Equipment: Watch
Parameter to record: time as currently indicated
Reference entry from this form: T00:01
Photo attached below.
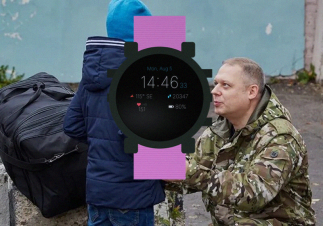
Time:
T14:46
